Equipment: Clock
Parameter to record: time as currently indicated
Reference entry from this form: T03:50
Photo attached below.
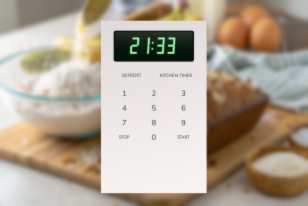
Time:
T21:33
